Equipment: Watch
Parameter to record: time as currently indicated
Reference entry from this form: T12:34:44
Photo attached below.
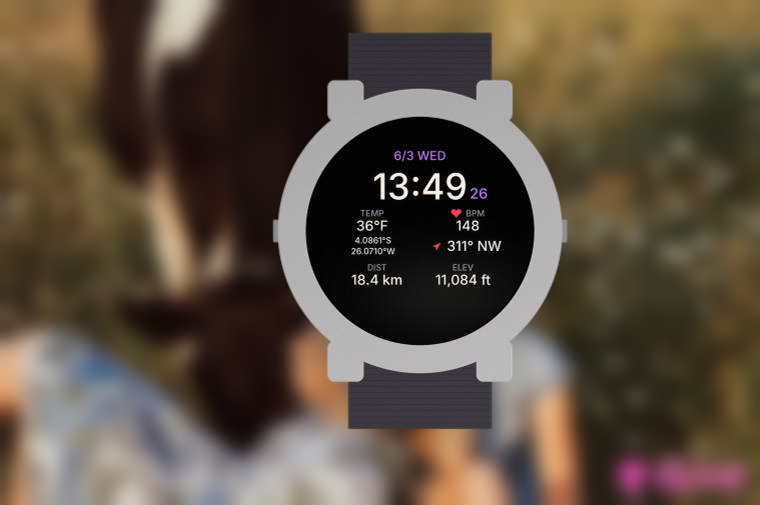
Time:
T13:49:26
